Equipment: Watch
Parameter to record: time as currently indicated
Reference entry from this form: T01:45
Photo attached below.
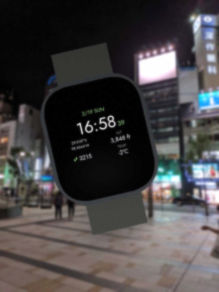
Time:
T16:58
